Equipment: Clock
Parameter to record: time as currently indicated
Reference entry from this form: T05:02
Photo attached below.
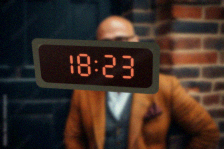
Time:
T18:23
